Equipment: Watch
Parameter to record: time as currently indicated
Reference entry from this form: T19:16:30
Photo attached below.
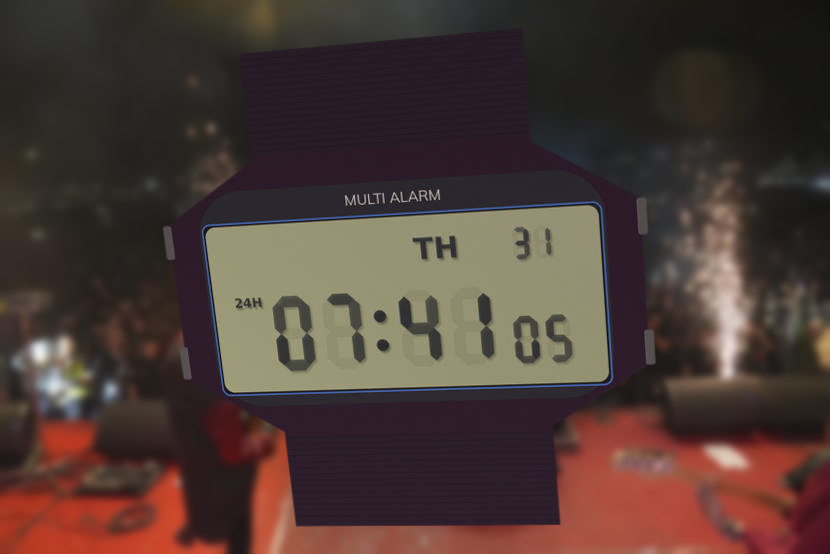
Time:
T07:41:05
